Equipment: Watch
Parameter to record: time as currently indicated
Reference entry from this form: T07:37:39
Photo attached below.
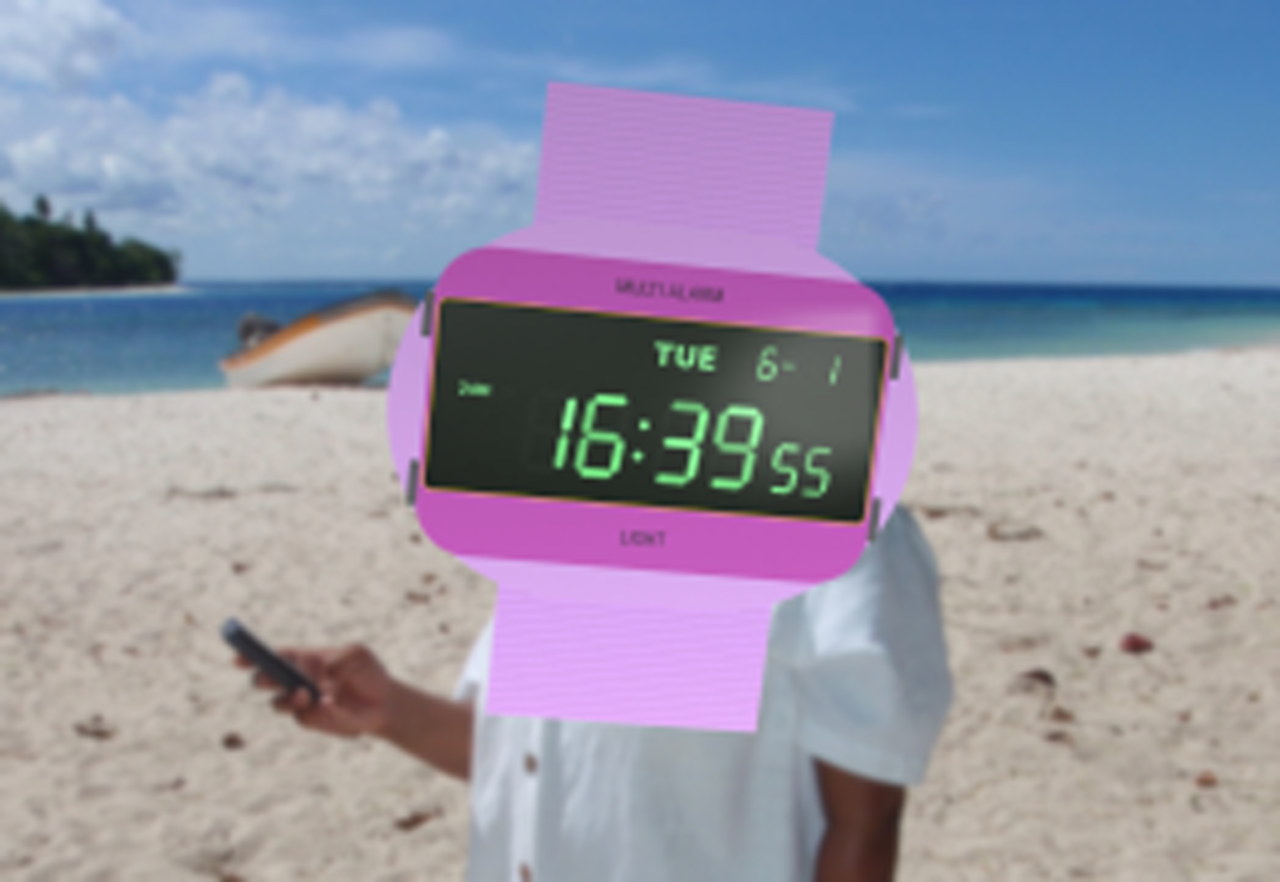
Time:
T16:39:55
